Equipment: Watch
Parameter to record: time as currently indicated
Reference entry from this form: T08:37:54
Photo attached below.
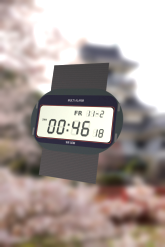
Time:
T00:46:18
